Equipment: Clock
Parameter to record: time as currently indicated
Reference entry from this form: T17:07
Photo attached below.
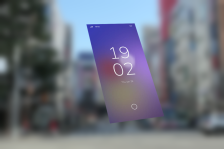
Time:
T19:02
